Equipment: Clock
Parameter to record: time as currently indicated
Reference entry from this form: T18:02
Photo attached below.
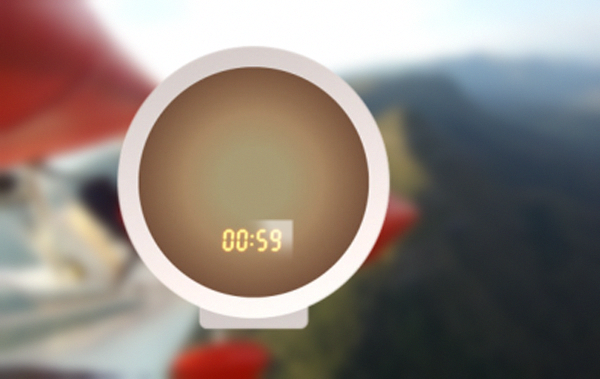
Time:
T00:59
